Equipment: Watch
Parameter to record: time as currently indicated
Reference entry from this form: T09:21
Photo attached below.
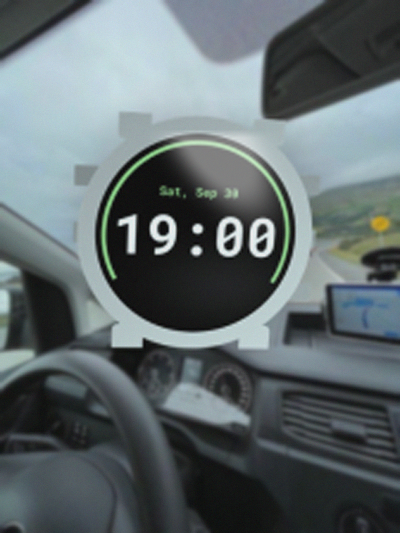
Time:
T19:00
